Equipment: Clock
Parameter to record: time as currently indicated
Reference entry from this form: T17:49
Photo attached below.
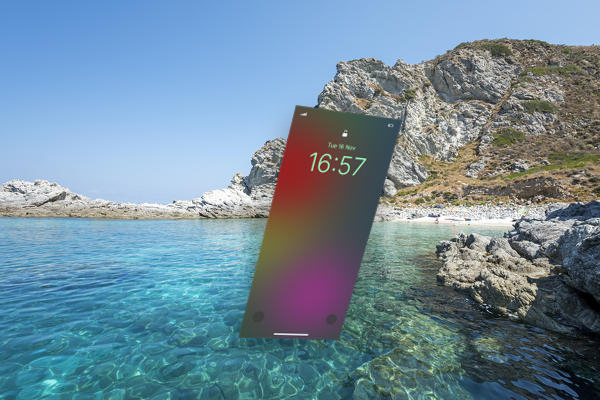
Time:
T16:57
